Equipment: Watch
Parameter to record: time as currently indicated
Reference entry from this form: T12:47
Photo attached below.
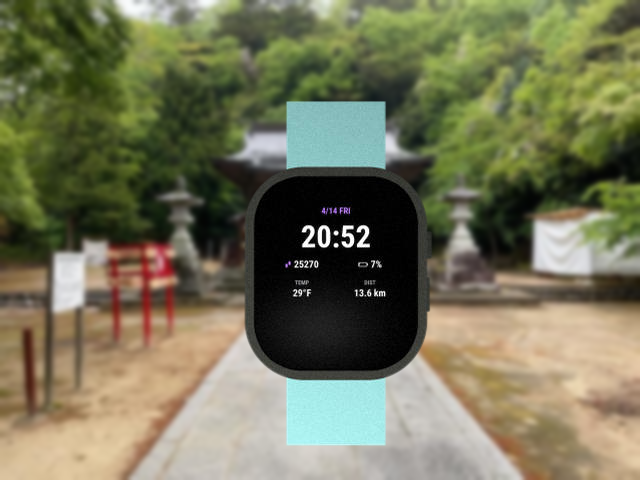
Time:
T20:52
